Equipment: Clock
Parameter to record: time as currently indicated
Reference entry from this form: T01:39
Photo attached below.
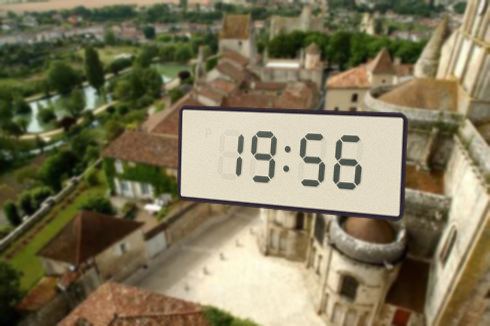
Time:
T19:56
